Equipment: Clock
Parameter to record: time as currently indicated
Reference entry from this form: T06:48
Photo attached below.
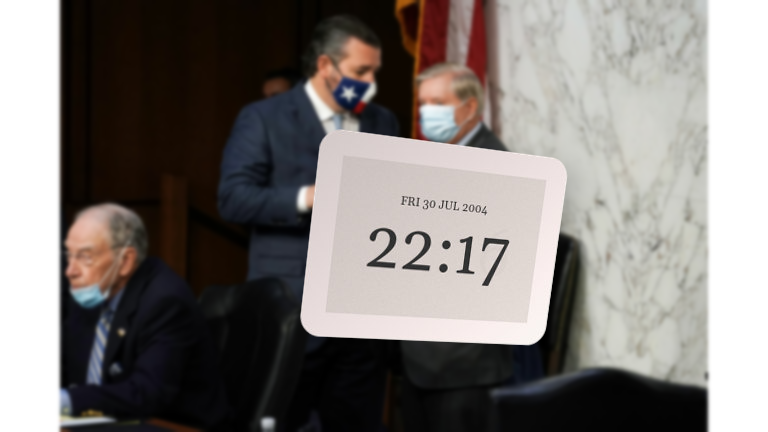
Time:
T22:17
